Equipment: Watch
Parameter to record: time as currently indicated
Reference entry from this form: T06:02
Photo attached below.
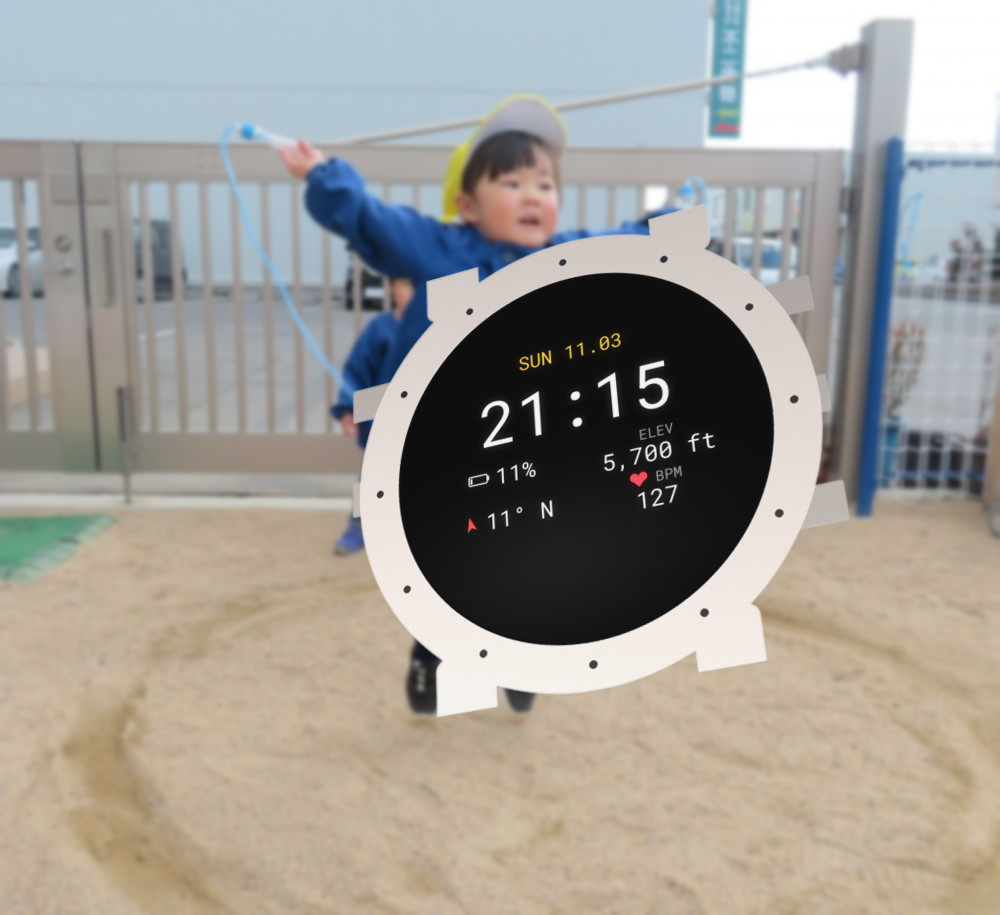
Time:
T21:15
